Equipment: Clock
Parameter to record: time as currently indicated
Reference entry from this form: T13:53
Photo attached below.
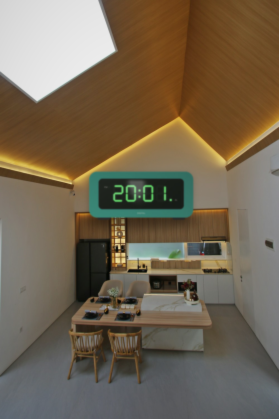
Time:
T20:01
